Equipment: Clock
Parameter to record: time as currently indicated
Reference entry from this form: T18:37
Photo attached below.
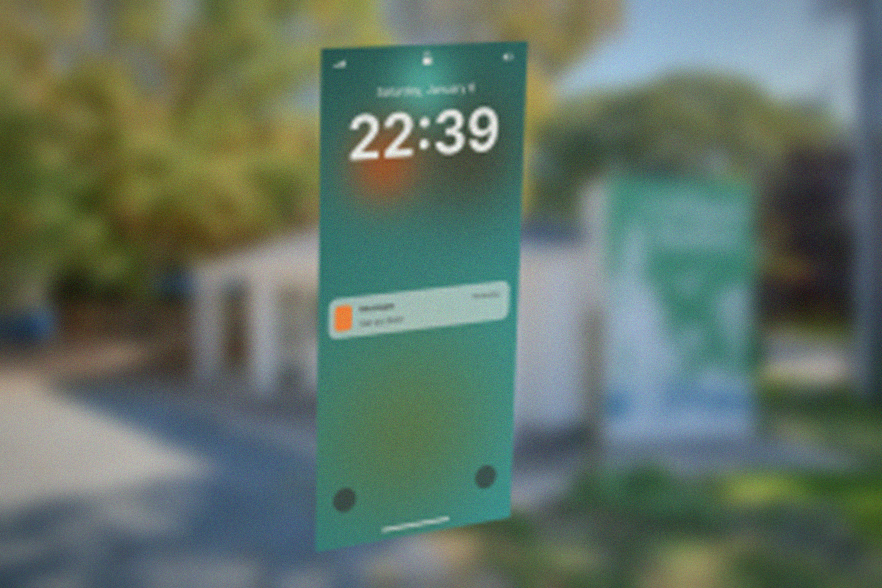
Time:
T22:39
